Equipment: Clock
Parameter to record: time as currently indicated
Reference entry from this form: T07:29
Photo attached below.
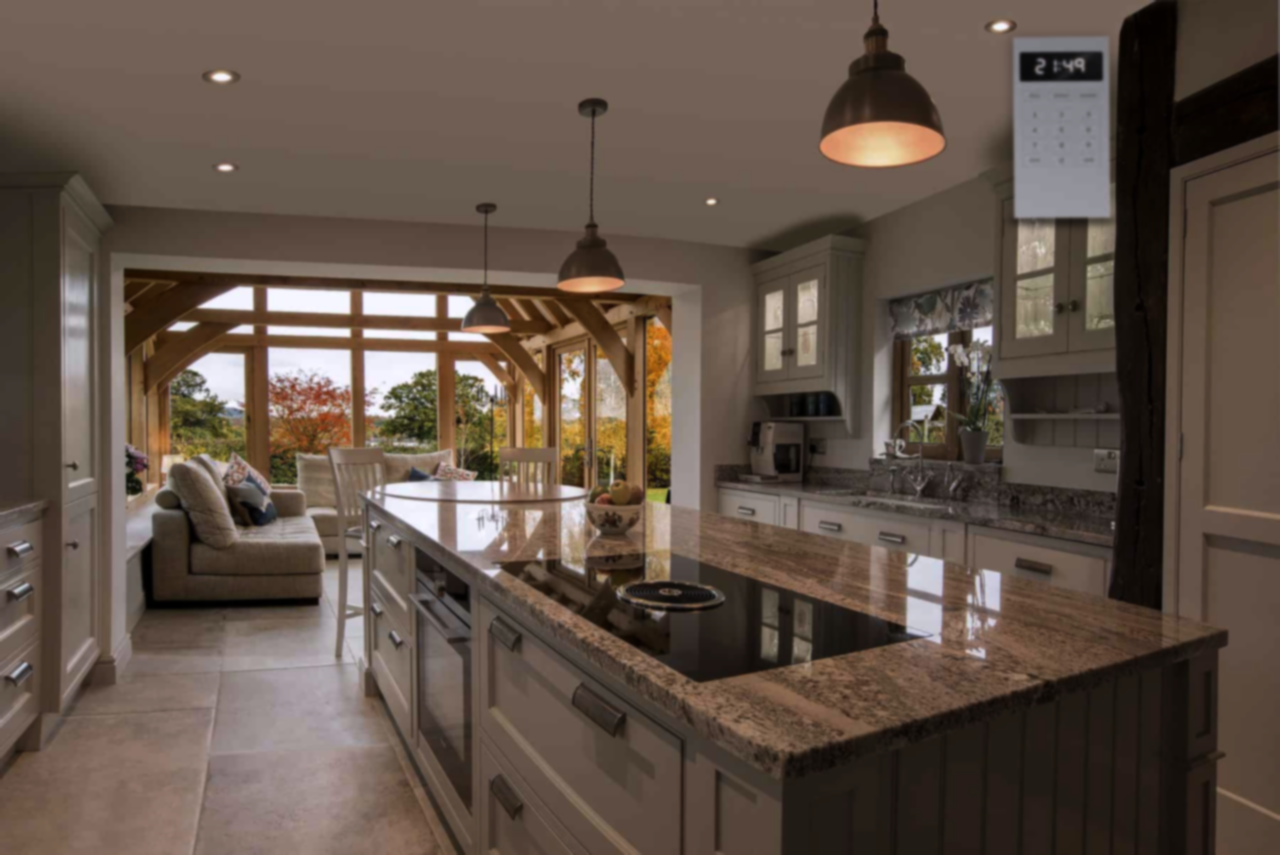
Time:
T21:49
